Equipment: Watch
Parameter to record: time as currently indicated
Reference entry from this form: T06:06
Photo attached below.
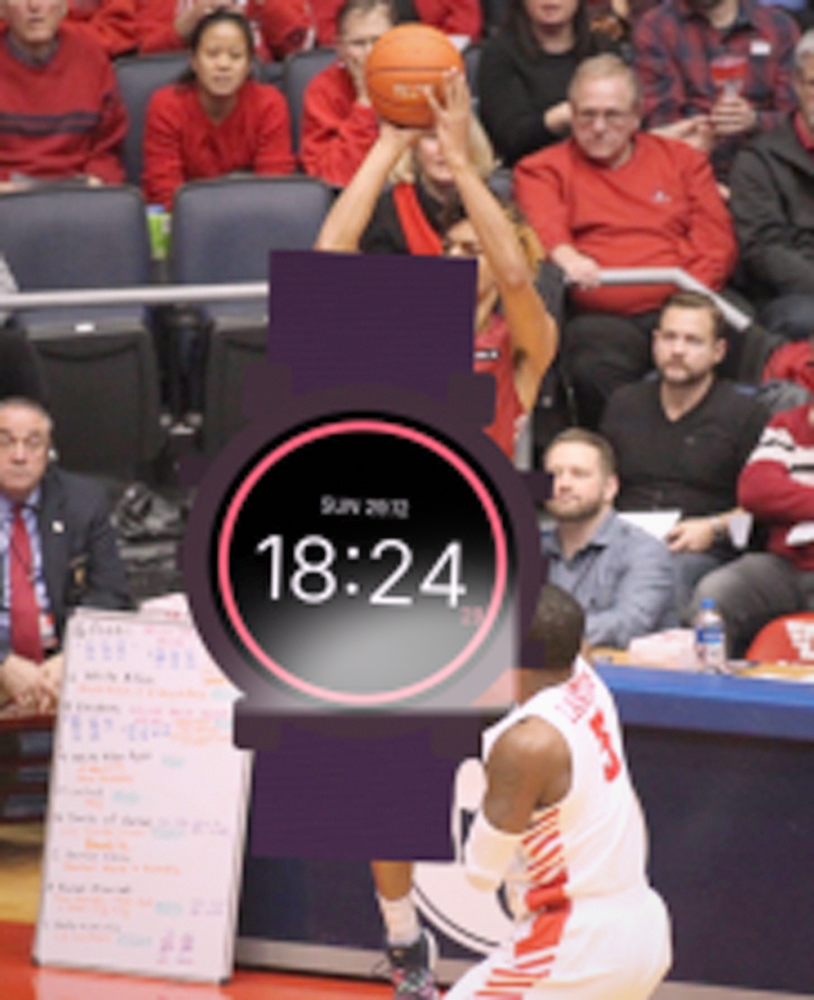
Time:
T18:24
